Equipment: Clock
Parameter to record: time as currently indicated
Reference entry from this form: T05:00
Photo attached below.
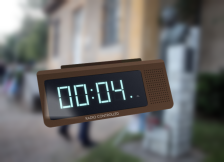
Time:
T00:04
